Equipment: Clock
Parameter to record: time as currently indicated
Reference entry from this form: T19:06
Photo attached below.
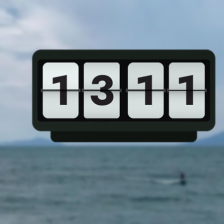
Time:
T13:11
